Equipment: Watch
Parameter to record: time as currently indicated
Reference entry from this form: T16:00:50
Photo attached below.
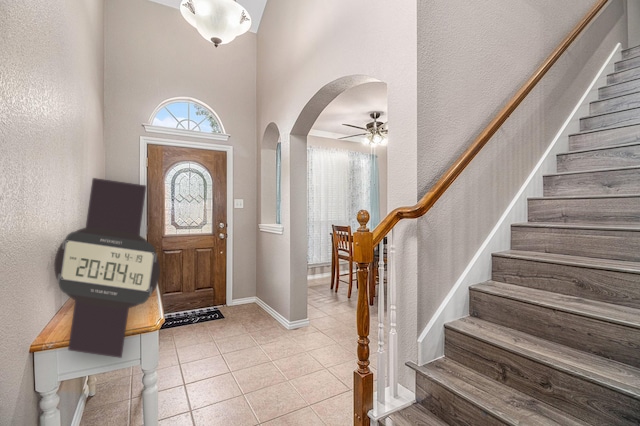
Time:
T20:04:40
